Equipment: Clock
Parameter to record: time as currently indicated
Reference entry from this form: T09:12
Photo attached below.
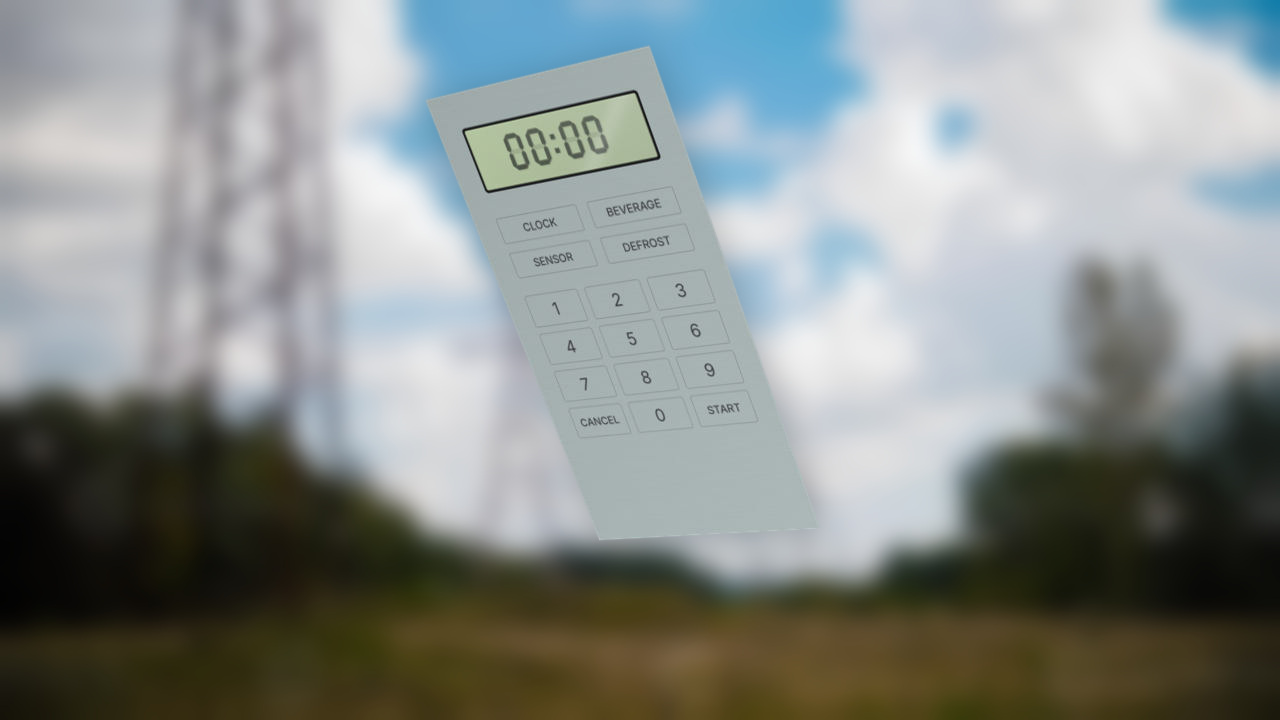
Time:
T00:00
